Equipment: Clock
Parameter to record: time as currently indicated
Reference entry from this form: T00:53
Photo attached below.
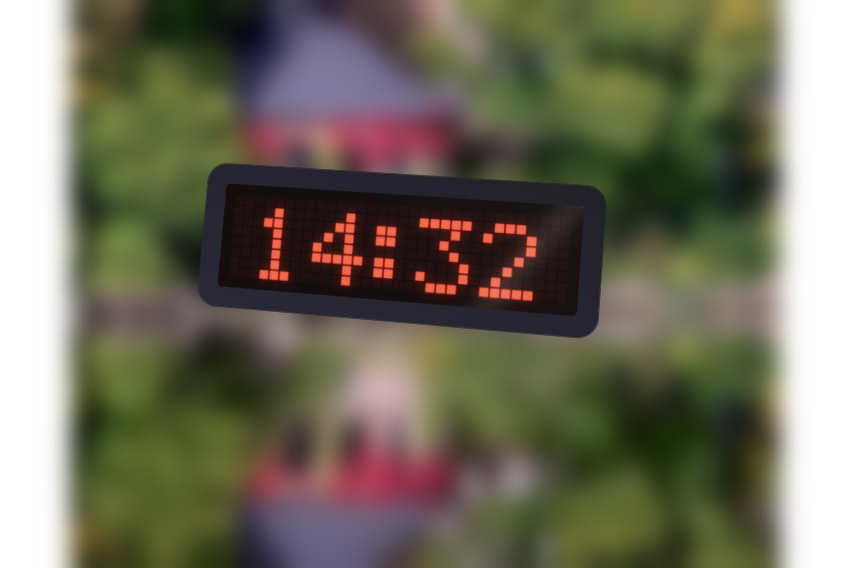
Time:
T14:32
